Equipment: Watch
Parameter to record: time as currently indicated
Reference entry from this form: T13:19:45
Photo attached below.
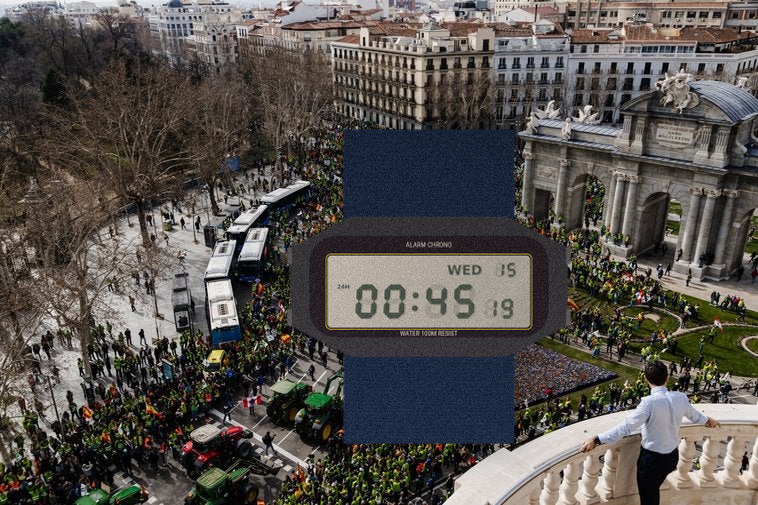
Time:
T00:45:19
